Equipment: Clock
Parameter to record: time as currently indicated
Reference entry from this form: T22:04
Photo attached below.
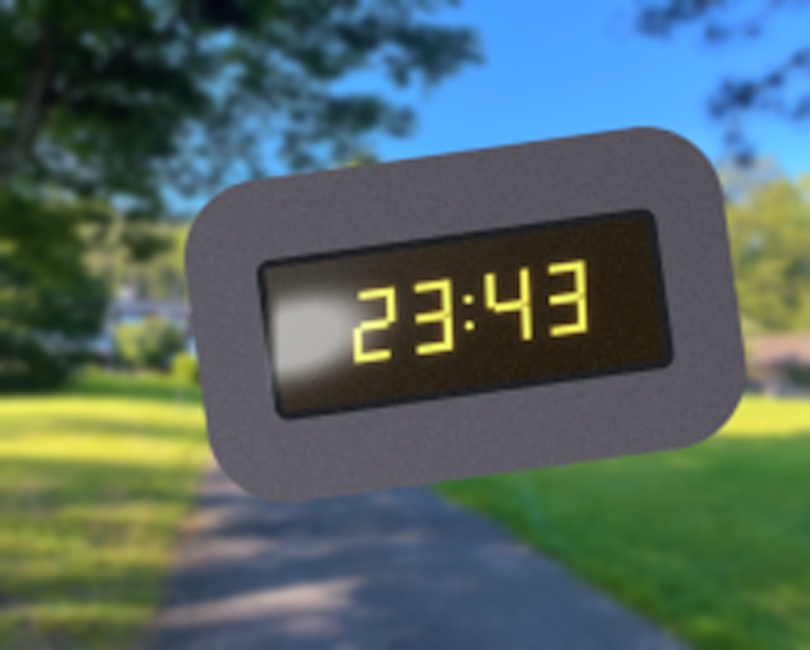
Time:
T23:43
